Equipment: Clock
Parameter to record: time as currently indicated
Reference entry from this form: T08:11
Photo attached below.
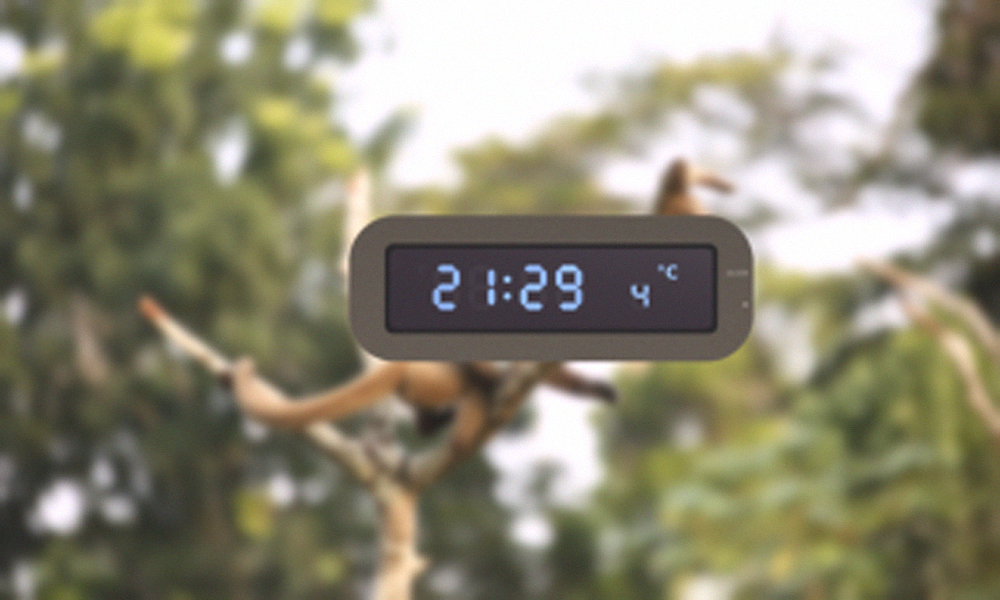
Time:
T21:29
